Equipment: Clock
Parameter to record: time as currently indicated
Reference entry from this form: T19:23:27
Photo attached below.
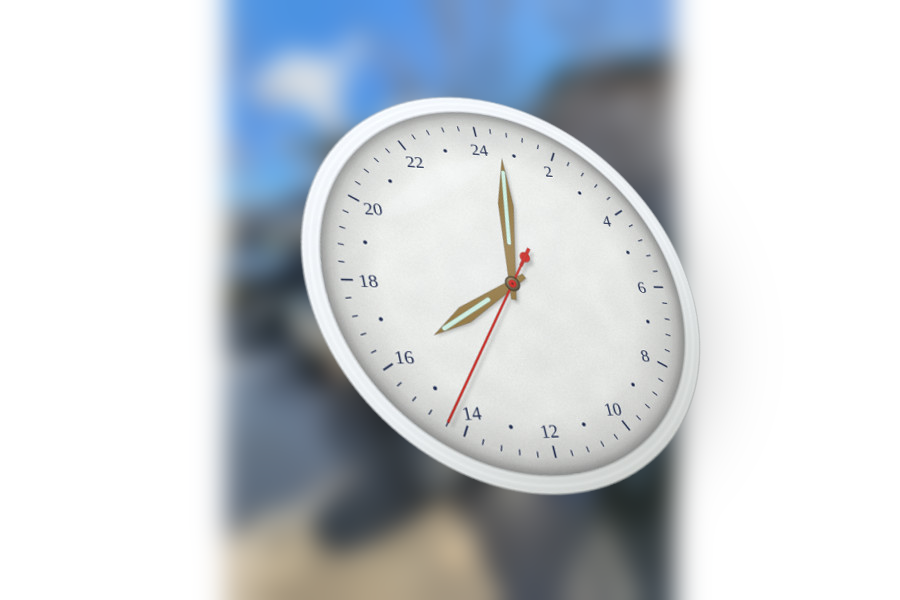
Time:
T16:01:36
